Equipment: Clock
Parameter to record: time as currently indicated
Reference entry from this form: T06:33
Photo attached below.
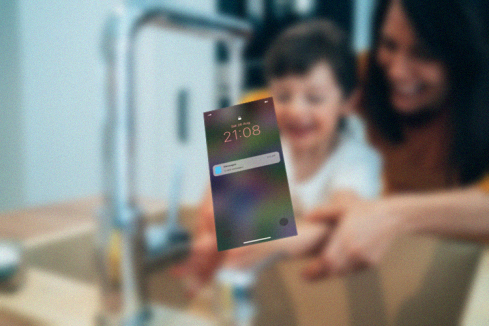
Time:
T21:08
